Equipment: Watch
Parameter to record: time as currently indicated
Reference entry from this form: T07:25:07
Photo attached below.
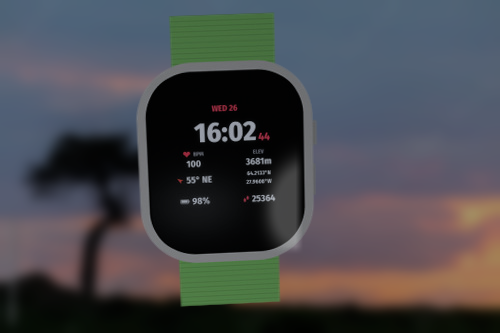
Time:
T16:02:44
